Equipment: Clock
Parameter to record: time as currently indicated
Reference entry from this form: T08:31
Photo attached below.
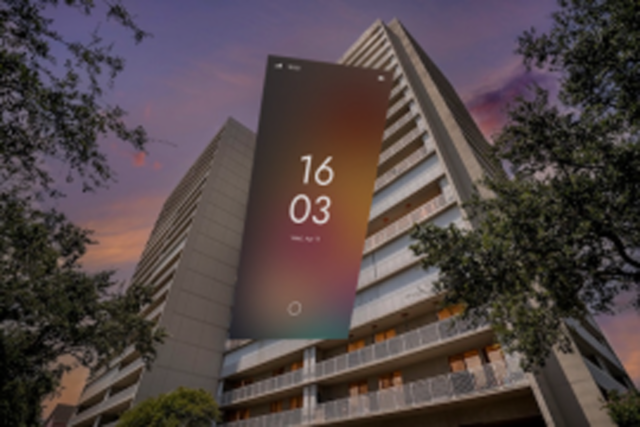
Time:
T16:03
